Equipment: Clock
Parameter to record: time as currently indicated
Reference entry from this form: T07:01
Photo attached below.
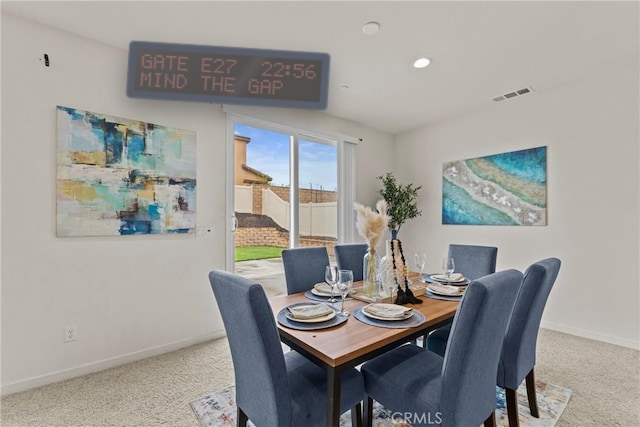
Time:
T22:56
